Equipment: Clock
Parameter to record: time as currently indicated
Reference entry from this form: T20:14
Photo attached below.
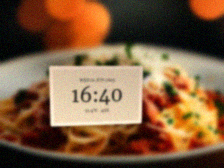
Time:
T16:40
